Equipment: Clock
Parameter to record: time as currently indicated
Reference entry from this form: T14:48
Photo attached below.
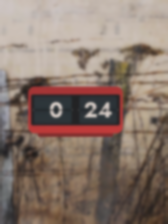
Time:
T00:24
